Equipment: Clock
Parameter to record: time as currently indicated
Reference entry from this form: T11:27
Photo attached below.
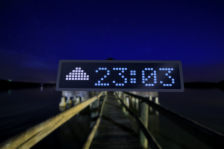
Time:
T23:03
